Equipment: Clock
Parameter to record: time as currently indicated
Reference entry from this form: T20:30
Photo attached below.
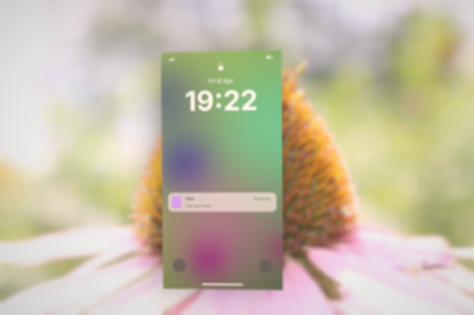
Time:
T19:22
